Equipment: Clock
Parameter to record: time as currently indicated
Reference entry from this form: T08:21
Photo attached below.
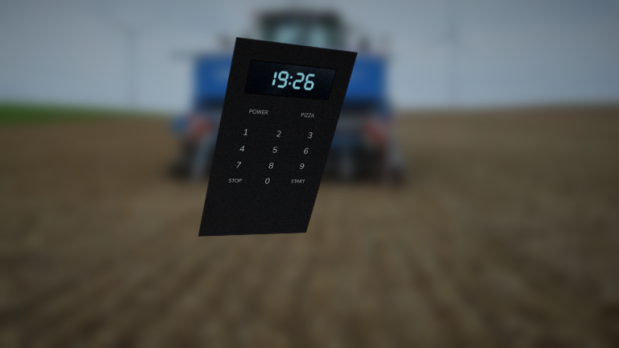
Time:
T19:26
